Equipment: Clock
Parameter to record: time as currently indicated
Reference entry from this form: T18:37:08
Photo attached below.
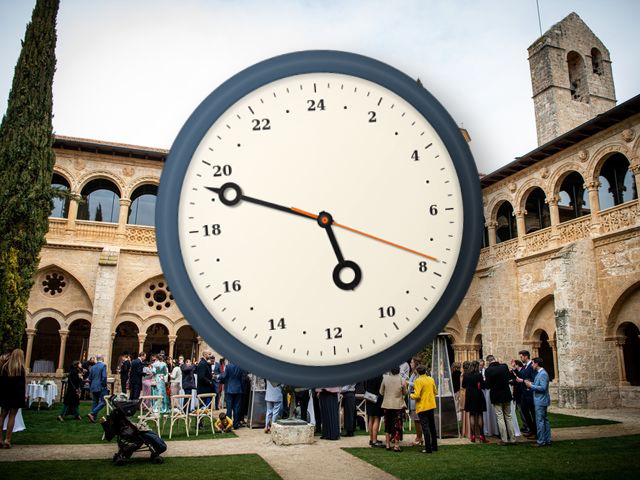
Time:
T10:48:19
